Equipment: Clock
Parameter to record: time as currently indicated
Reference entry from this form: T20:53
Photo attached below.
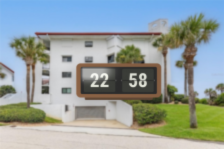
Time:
T22:58
